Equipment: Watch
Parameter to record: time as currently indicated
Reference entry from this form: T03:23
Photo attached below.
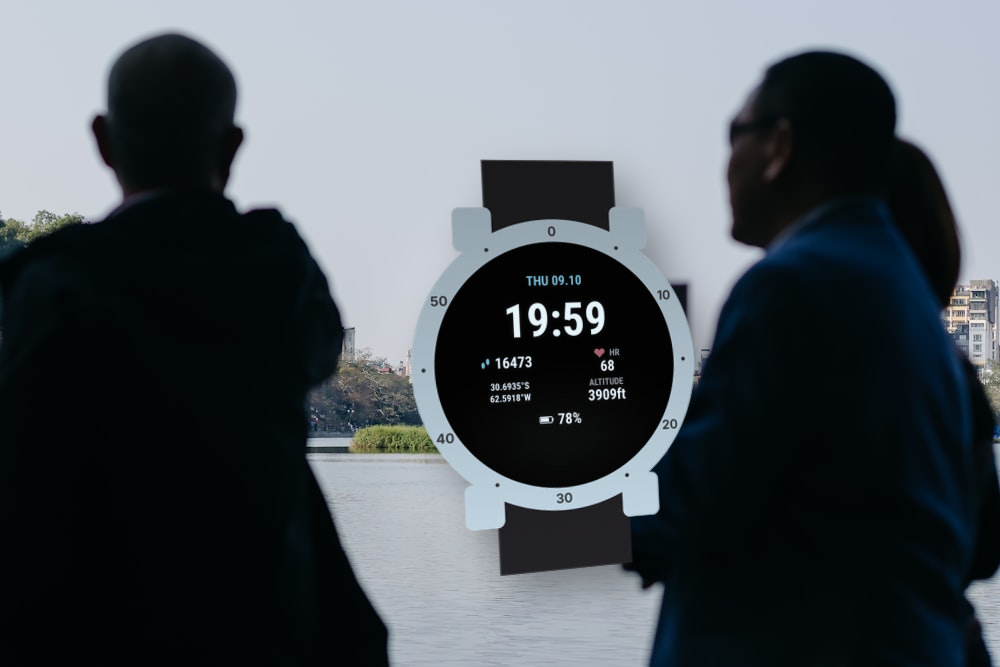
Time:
T19:59
